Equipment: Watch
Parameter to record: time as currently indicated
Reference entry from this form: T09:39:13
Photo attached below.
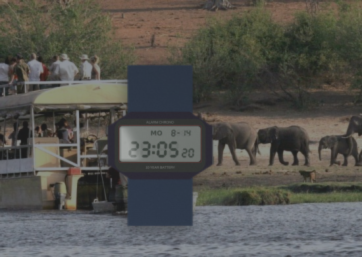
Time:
T23:05:20
